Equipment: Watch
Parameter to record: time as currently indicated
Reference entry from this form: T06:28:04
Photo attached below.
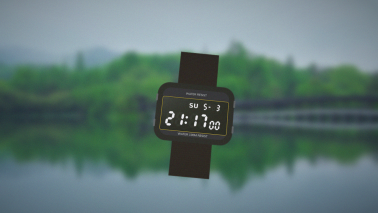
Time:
T21:17:00
